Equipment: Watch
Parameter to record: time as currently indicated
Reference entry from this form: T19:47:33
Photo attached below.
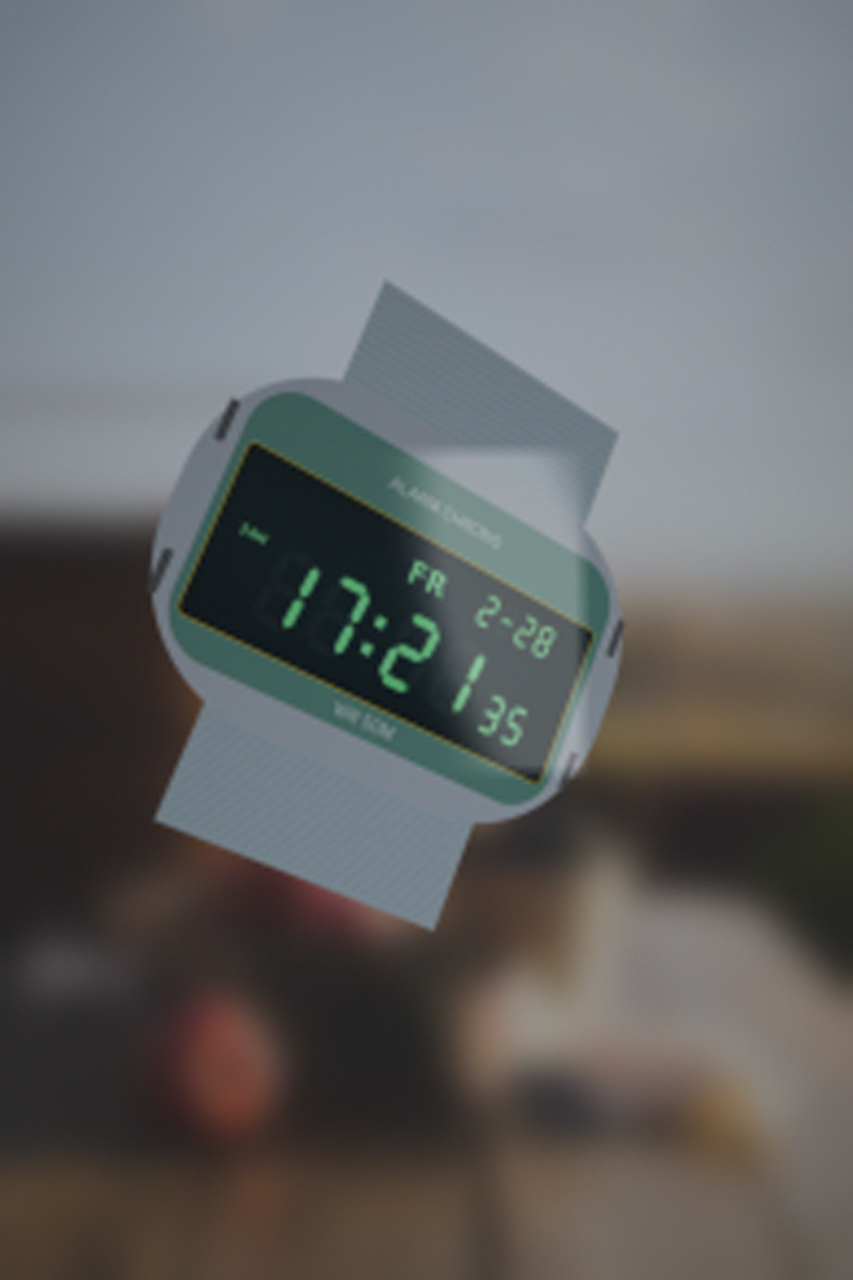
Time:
T17:21:35
